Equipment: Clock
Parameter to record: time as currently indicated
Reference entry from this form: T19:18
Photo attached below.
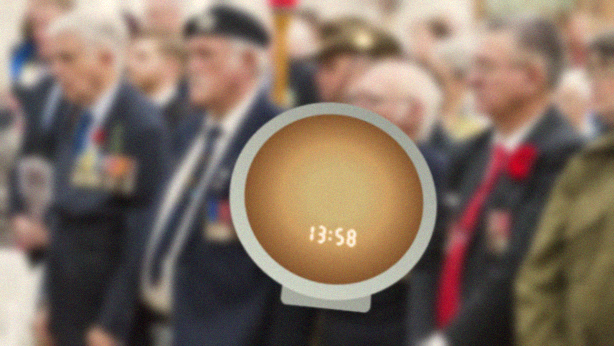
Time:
T13:58
